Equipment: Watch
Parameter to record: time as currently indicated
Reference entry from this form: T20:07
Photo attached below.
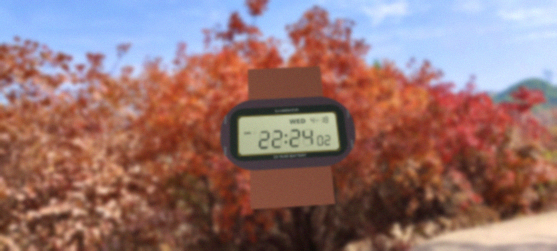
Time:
T22:24
